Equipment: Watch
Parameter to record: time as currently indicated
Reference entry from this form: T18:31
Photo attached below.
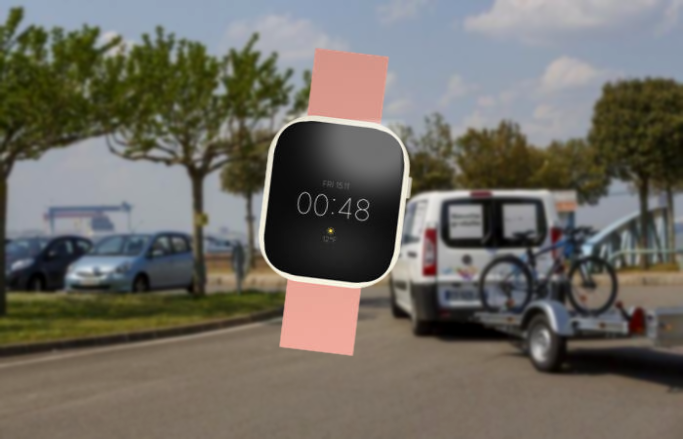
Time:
T00:48
